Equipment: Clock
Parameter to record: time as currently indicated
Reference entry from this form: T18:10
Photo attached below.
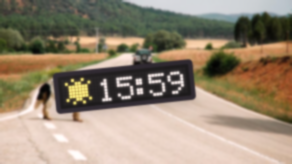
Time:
T15:59
